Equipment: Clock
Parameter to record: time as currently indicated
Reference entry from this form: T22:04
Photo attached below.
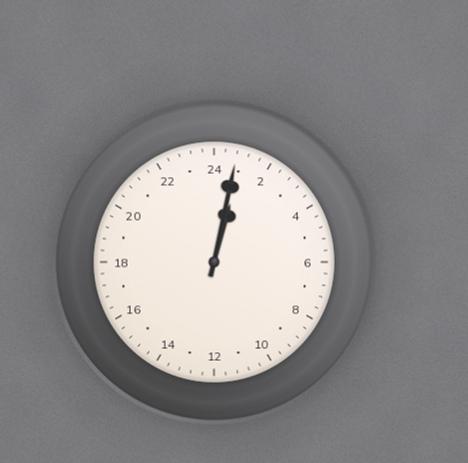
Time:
T01:02
